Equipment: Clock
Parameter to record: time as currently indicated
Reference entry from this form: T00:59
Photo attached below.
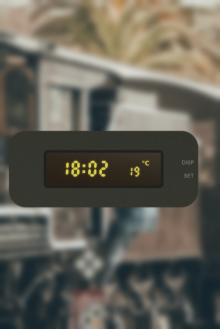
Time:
T18:02
